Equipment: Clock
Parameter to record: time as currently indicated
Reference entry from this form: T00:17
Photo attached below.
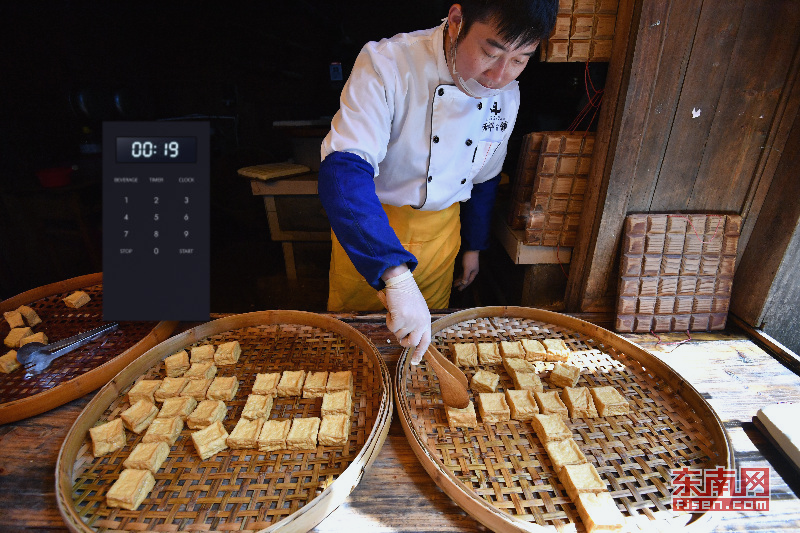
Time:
T00:19
